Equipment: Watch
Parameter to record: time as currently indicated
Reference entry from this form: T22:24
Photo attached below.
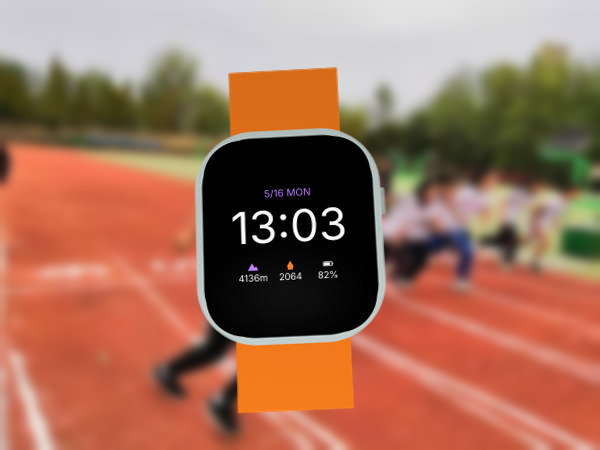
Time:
T13:03
